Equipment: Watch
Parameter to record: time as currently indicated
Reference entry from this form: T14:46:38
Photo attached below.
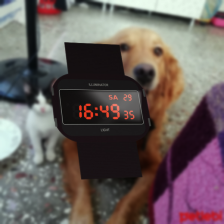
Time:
T16:49:35
